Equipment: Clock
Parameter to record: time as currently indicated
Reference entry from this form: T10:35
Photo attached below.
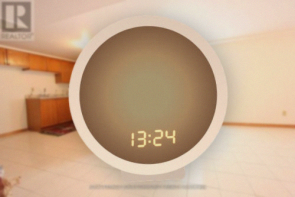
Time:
T13:24
